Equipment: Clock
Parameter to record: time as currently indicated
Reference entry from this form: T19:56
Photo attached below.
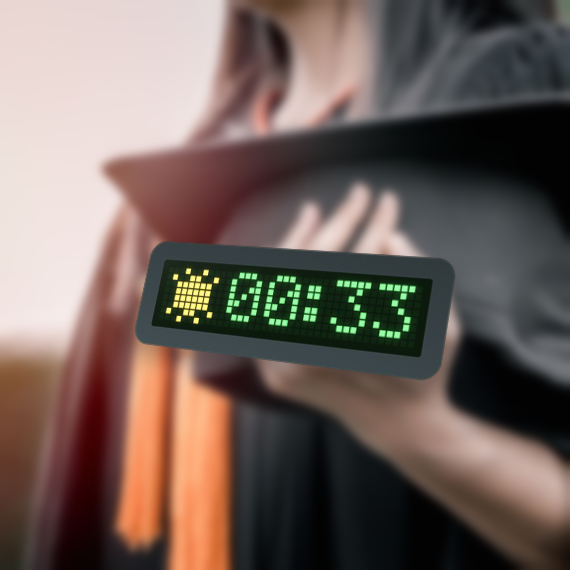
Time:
T00:33
